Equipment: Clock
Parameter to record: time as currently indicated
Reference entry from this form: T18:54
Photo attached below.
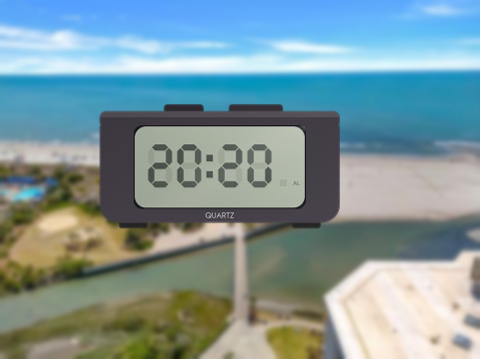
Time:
T20:20
